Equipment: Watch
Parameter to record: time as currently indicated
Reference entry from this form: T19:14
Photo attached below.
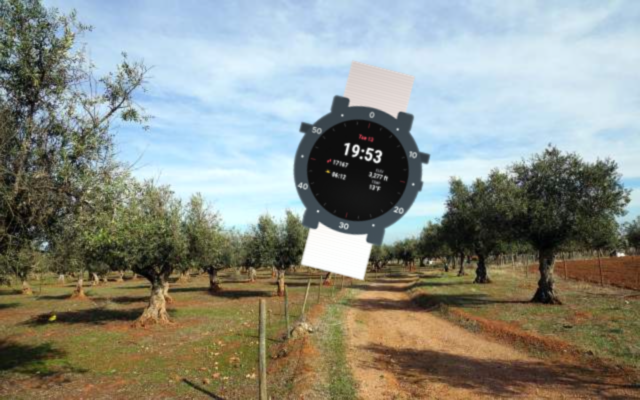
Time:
T19:53
